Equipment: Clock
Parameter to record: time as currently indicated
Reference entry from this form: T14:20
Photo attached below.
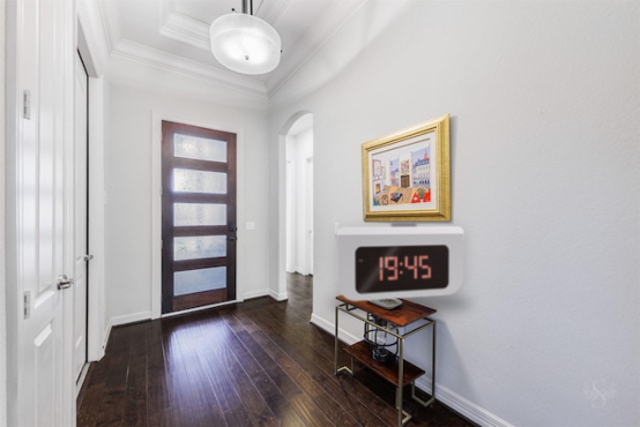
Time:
T19:45
